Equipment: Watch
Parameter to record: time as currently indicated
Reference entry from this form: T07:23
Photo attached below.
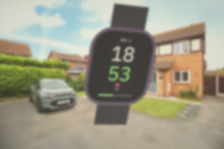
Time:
T18:53
